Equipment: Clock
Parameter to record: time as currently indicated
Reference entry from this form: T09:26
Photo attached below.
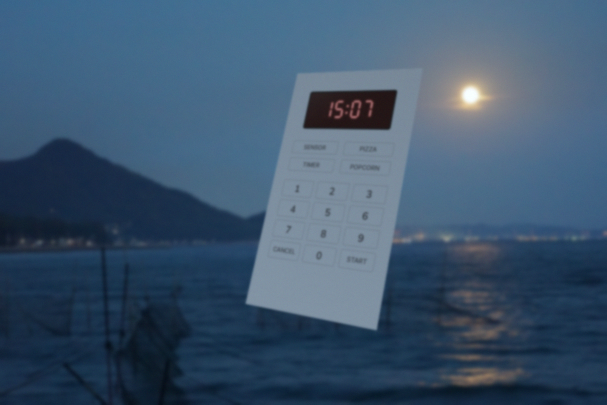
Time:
T15:07
